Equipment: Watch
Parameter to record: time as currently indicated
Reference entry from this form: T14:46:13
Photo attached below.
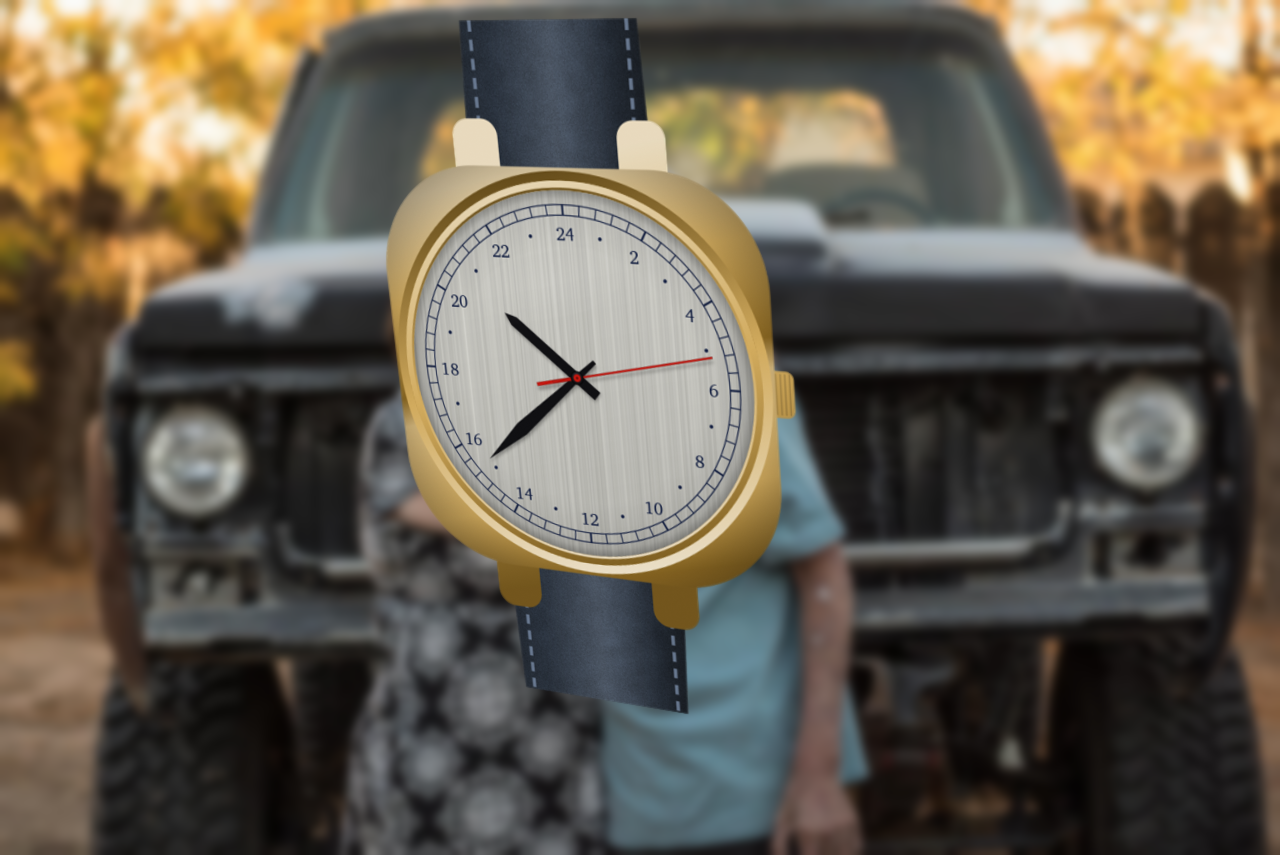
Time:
T20:38:13
